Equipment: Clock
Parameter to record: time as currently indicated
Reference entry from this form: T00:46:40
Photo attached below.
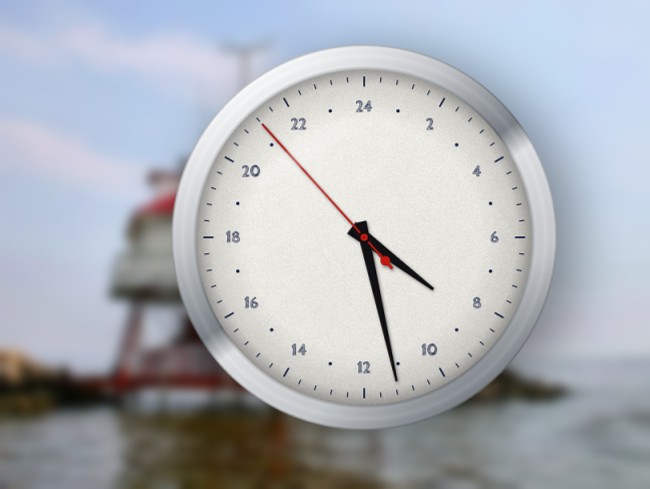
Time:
T08:27:53
